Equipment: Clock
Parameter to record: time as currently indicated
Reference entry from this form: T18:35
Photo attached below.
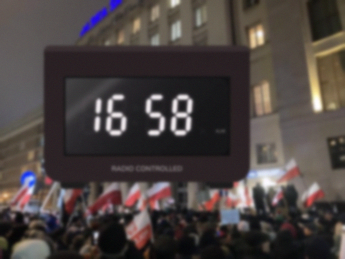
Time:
T16:58
